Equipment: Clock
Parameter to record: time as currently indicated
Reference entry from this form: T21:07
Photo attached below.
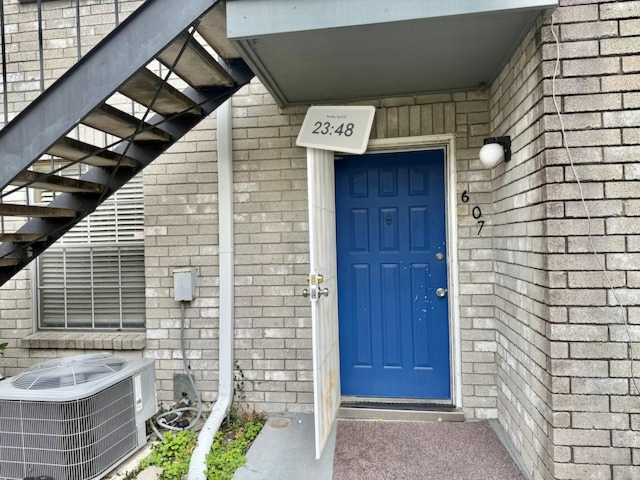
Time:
T23:48
